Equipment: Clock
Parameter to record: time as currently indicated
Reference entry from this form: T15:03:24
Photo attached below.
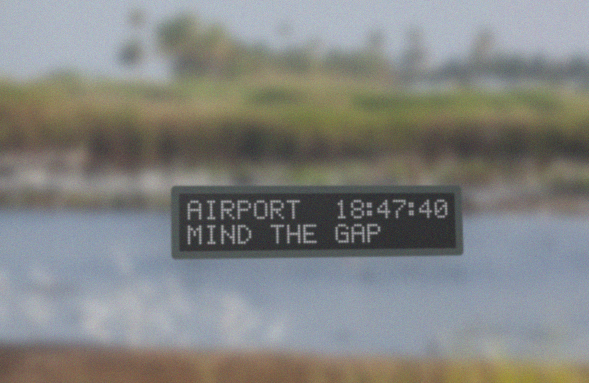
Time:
T18:47:40
